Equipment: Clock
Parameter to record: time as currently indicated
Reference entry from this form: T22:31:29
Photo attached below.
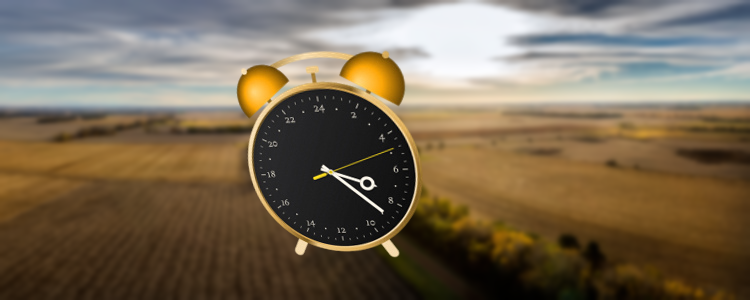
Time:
T07:22:12
